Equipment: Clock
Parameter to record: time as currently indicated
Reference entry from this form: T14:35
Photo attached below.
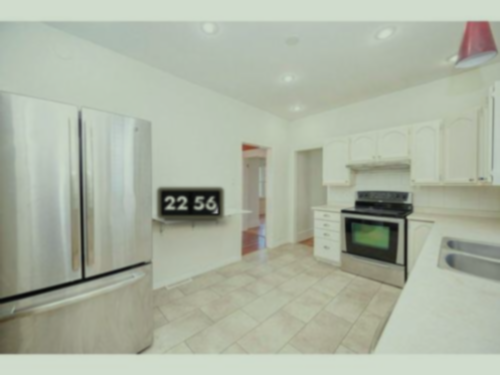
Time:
T22:56
